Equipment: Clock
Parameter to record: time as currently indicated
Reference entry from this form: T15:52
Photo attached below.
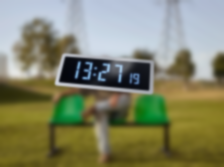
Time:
T13:27
